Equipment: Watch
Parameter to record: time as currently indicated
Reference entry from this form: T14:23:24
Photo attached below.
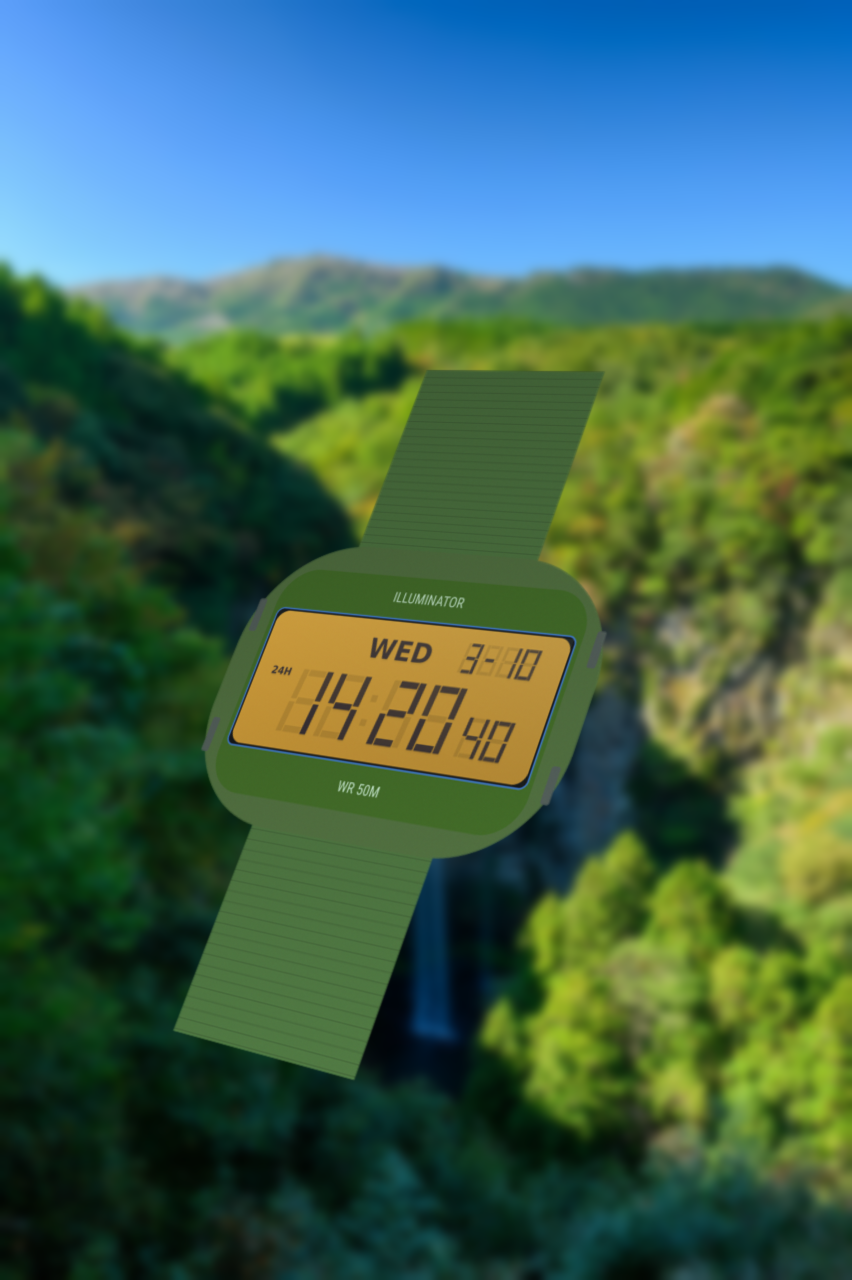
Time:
T14:20:40
